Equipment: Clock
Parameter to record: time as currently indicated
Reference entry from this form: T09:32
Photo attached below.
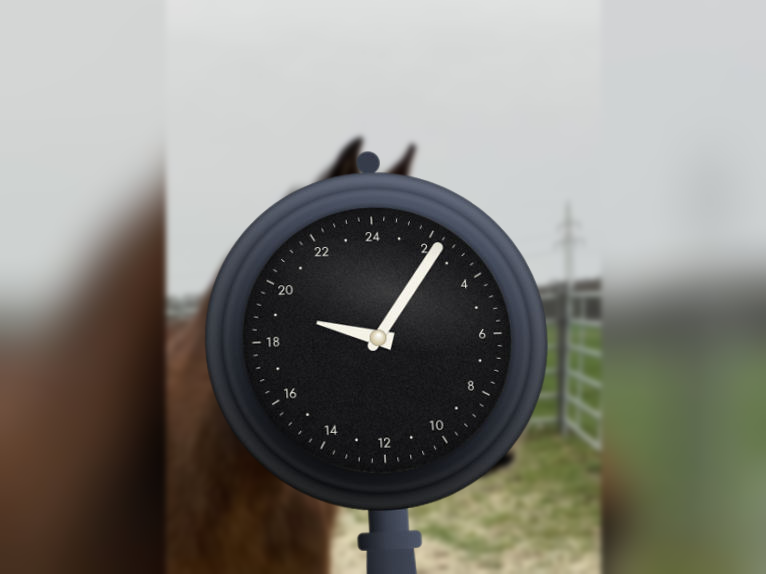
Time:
T19:06
